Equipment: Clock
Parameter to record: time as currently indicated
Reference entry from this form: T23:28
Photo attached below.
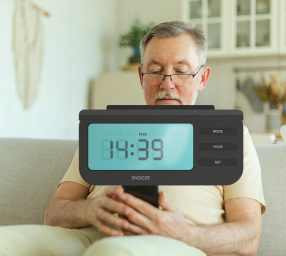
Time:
T14:39
